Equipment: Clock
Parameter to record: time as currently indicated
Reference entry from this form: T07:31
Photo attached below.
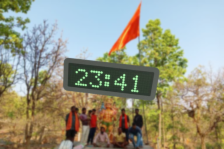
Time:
T23:41
